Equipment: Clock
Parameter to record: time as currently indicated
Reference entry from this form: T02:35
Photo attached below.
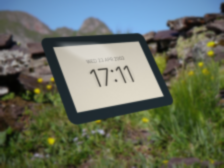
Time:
T17:11
